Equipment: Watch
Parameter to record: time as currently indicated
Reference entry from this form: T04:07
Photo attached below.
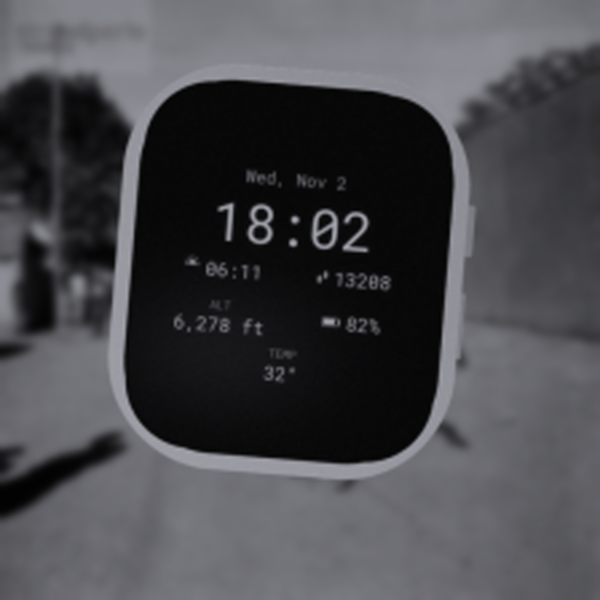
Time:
T18:02
